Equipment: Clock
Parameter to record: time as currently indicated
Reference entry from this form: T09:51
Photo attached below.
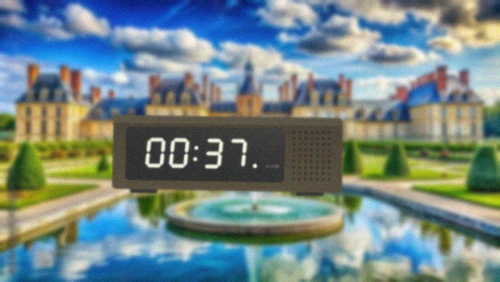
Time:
T00:37
